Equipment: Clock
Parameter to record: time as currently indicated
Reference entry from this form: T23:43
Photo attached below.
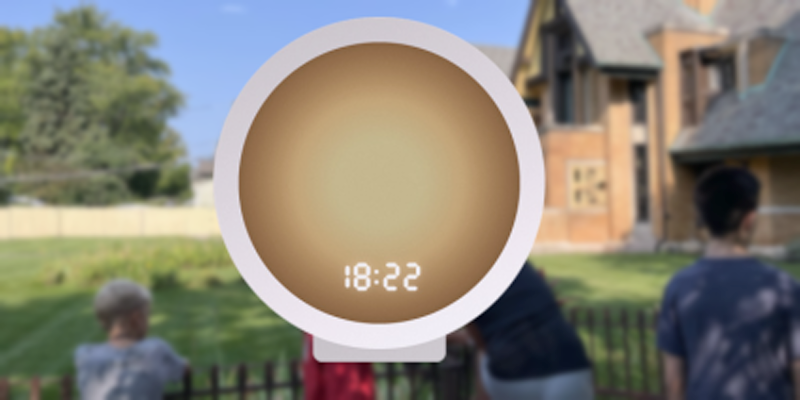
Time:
T18:22
